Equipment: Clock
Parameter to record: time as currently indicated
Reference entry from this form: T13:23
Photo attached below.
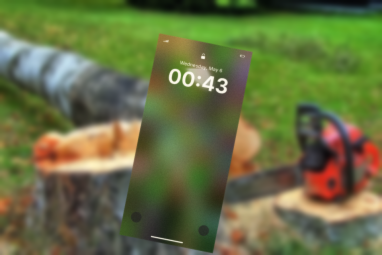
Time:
T00:43
